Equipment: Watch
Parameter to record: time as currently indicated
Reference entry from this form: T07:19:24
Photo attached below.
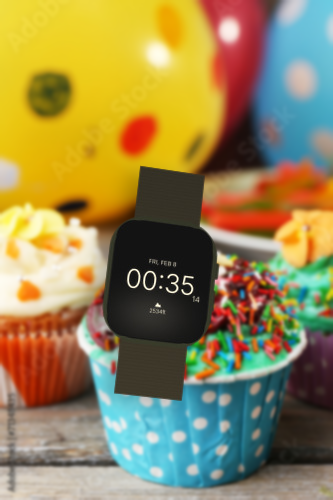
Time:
T00:35:14
